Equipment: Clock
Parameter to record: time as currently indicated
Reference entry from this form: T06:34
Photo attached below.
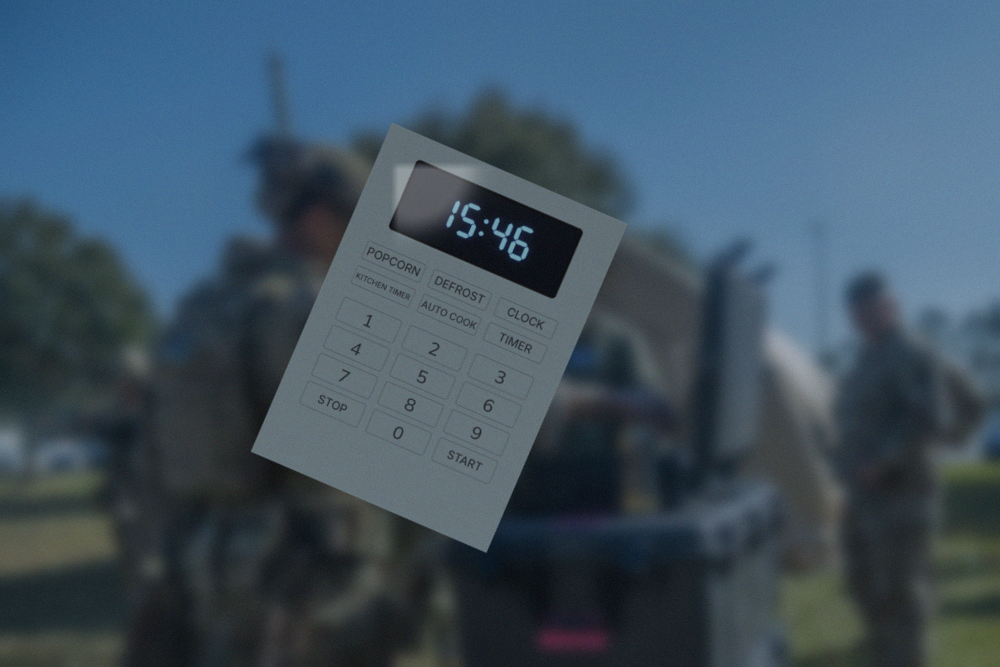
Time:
T15:46
